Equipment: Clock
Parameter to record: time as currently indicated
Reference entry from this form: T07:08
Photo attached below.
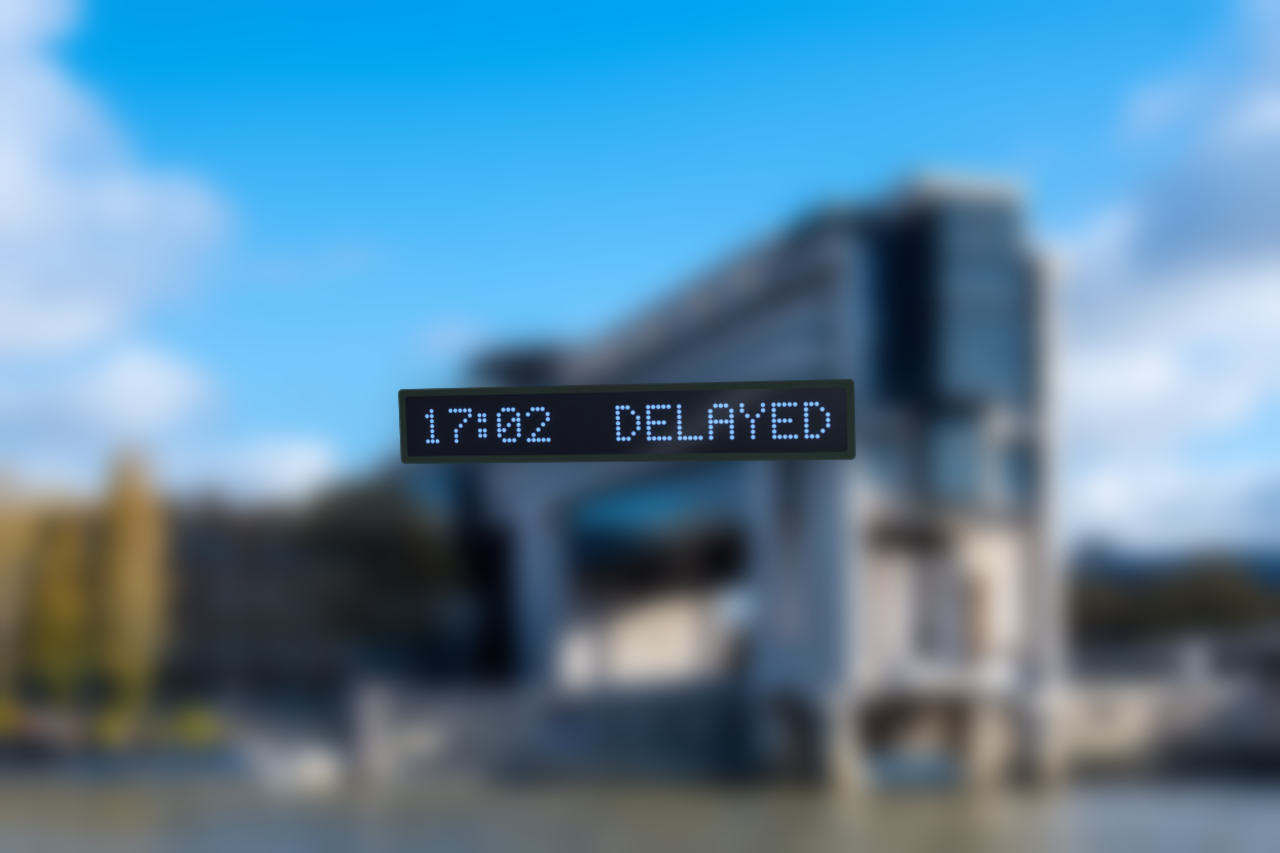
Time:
T17:02
